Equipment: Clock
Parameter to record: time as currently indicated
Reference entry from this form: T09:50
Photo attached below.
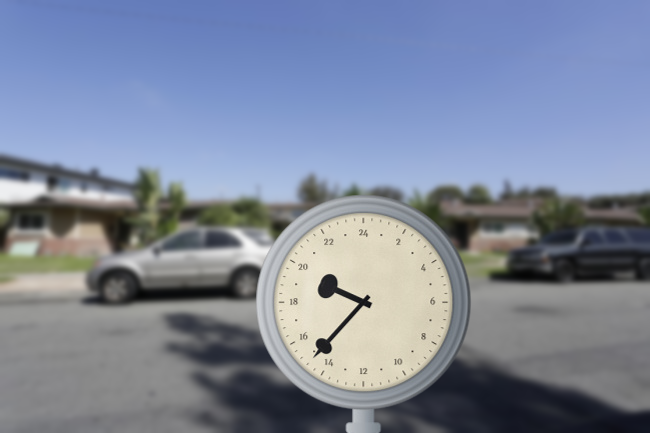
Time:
T19:37
